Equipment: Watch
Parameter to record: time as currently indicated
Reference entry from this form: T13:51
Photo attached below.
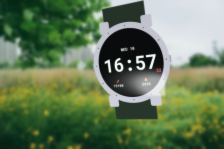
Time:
T16:57
